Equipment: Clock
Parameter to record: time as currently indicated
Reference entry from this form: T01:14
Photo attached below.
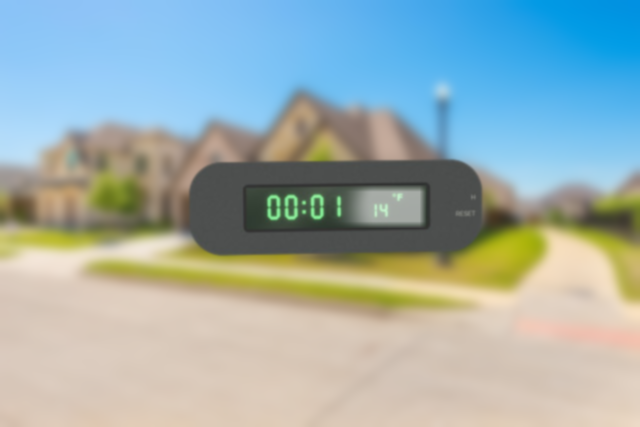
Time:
T00:01
